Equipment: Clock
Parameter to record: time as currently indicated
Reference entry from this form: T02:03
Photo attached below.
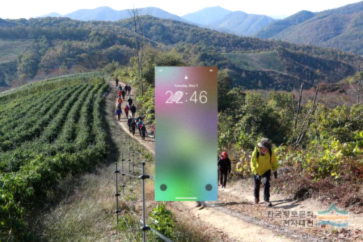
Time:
T22:46
